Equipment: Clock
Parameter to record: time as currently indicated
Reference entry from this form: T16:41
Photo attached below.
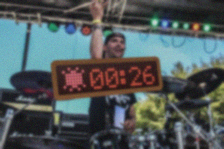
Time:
T00:26
